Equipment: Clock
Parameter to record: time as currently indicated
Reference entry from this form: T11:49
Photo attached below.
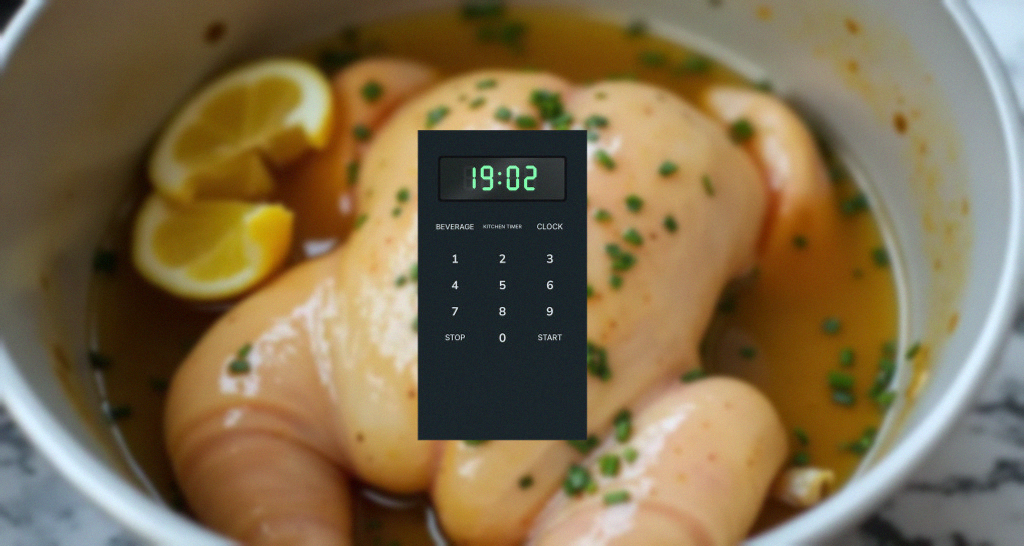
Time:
T19:02
